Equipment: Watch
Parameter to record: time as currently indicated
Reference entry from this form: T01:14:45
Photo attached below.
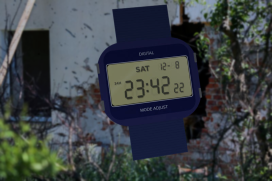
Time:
T23:42:22
